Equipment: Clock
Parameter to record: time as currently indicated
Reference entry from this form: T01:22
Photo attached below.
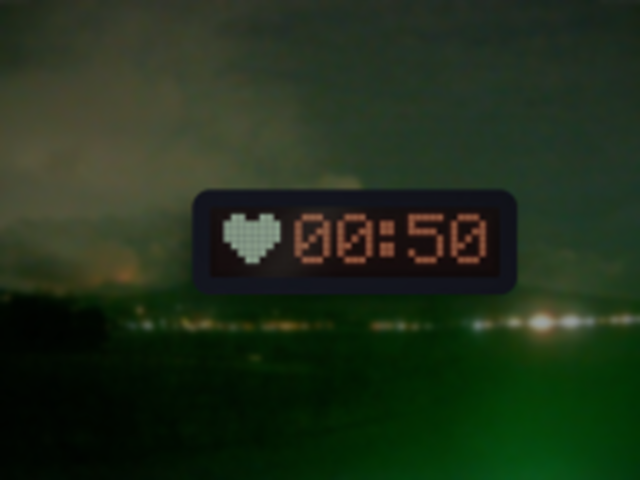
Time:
T00:50
